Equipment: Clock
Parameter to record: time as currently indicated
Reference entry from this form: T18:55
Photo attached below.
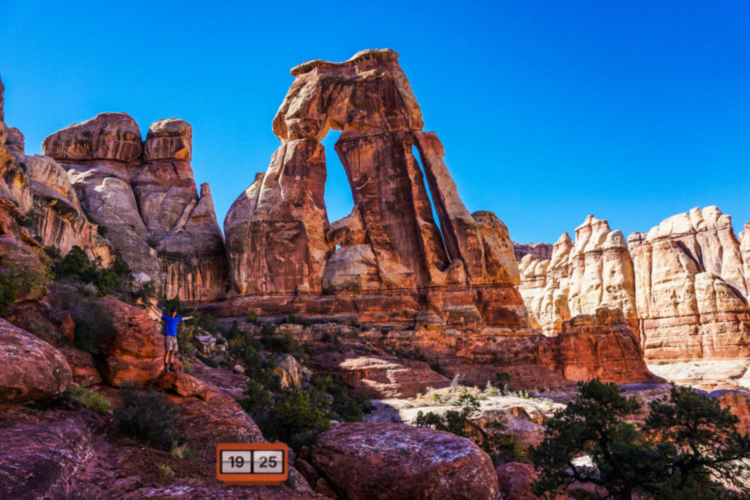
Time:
T19:25
